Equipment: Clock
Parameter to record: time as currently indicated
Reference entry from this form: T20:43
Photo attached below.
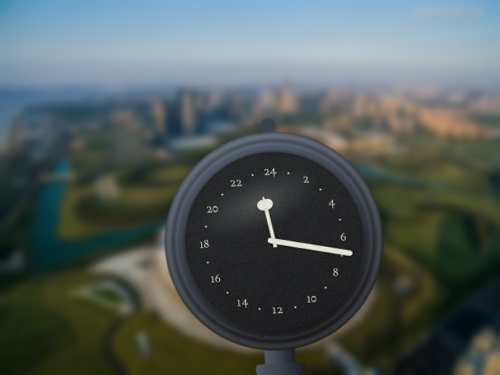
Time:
T23:17
